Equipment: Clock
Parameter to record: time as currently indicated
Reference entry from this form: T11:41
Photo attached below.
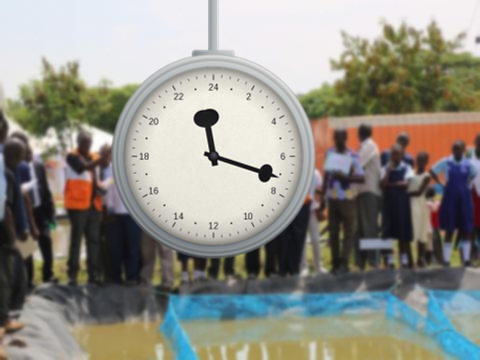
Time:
T23:18
